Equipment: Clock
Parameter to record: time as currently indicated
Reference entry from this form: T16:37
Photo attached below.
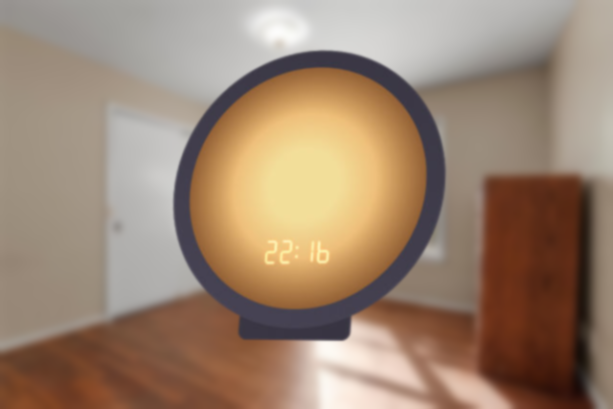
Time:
T22:16
